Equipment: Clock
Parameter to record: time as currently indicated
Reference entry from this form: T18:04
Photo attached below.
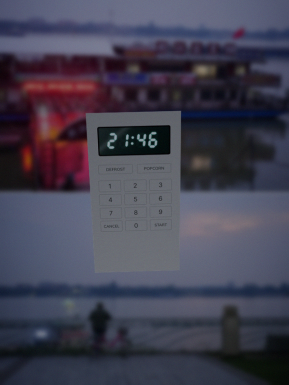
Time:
T21:46
